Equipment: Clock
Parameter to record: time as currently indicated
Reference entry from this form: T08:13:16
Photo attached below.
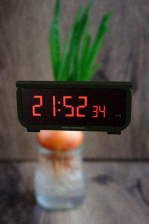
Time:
T21:52:34
